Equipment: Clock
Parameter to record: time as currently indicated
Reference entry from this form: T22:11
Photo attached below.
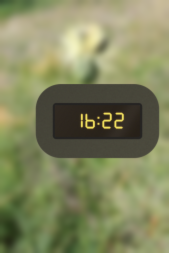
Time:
T16:22
